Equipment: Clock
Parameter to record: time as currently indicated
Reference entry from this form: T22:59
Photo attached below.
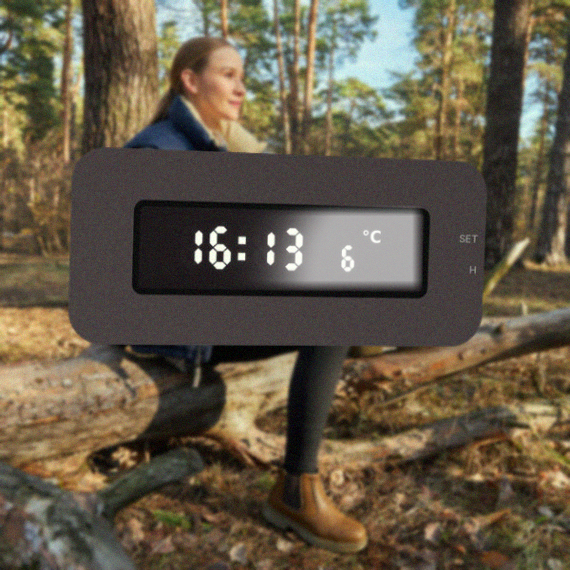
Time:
T16:13
